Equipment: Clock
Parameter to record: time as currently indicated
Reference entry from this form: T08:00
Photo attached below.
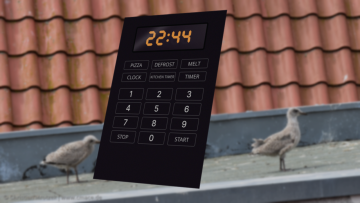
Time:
T22:44
